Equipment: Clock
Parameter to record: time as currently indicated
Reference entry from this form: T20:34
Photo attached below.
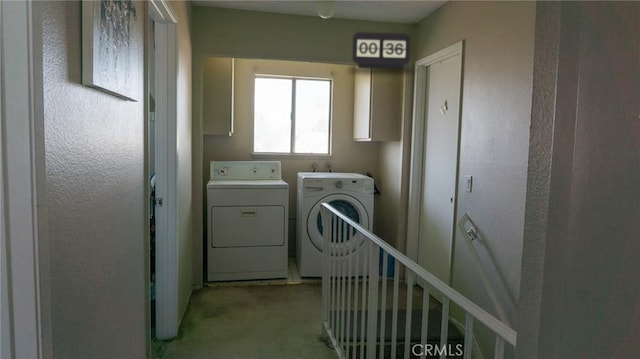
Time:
T00:36
